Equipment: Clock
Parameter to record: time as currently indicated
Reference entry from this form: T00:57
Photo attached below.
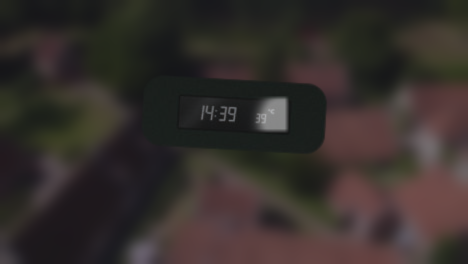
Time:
T14:39
